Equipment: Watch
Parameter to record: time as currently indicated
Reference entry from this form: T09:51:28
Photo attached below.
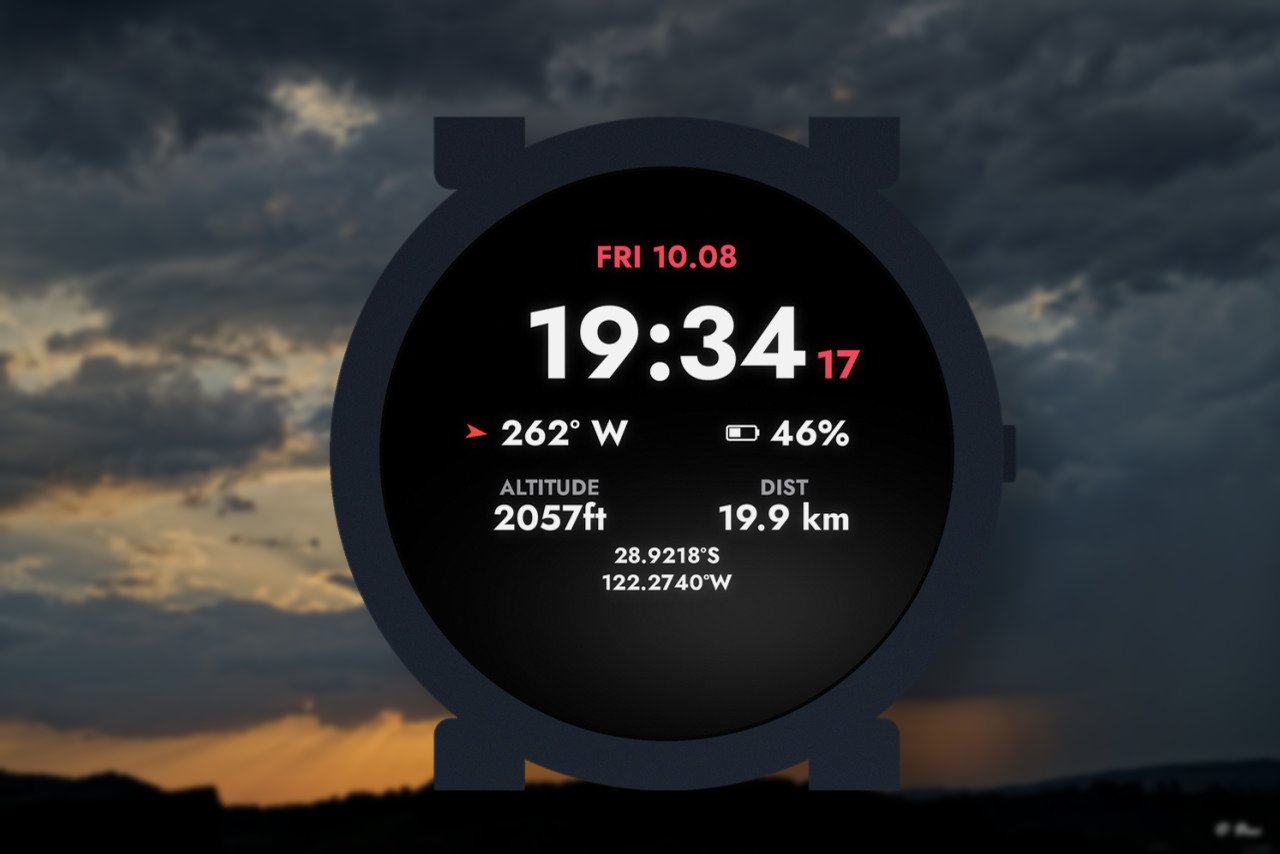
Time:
T19:34:17
